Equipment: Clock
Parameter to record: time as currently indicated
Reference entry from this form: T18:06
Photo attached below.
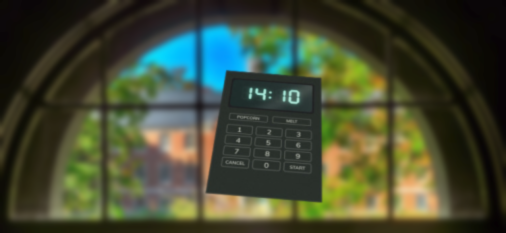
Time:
T14:10
